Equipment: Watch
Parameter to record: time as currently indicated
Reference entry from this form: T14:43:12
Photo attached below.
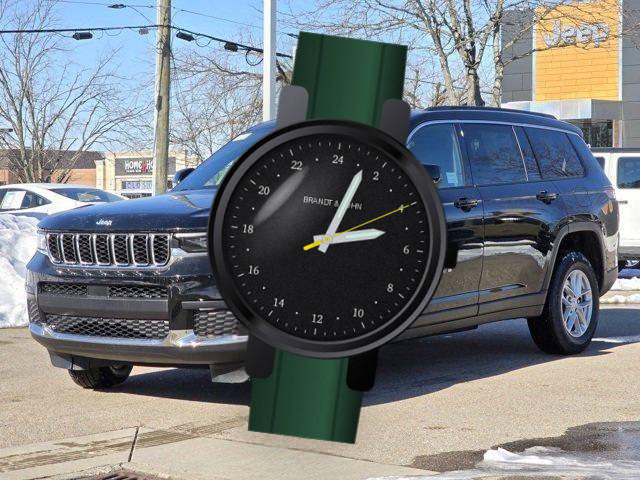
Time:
T05:03:10
